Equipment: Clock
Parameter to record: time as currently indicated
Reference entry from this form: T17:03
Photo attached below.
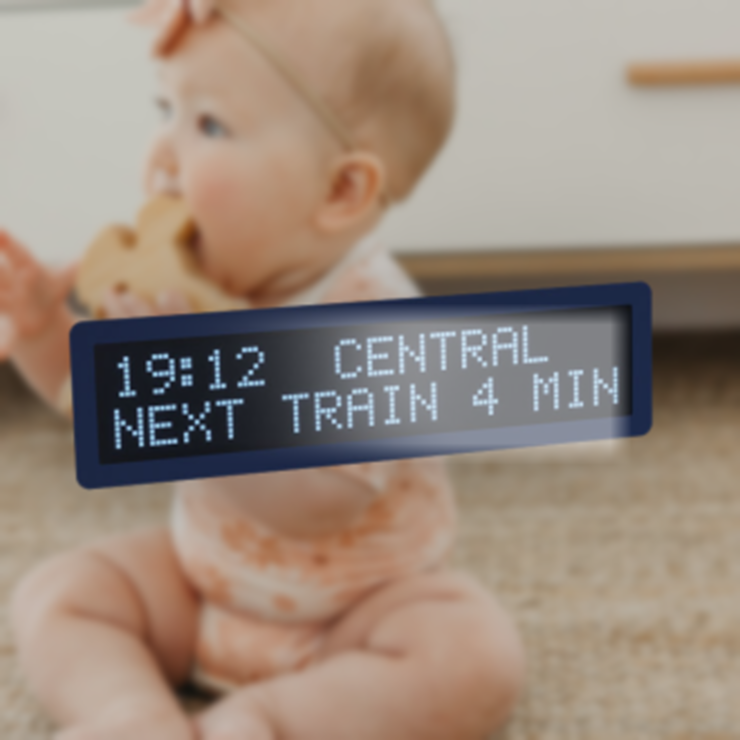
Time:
T19:12
